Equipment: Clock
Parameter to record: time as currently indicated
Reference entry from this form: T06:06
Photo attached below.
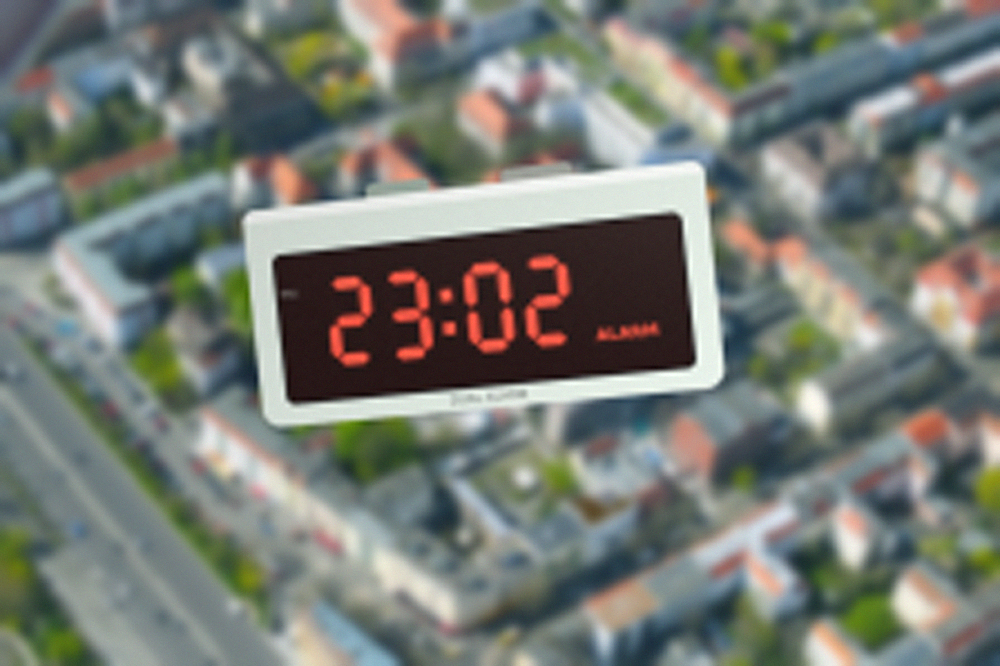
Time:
T23:02
